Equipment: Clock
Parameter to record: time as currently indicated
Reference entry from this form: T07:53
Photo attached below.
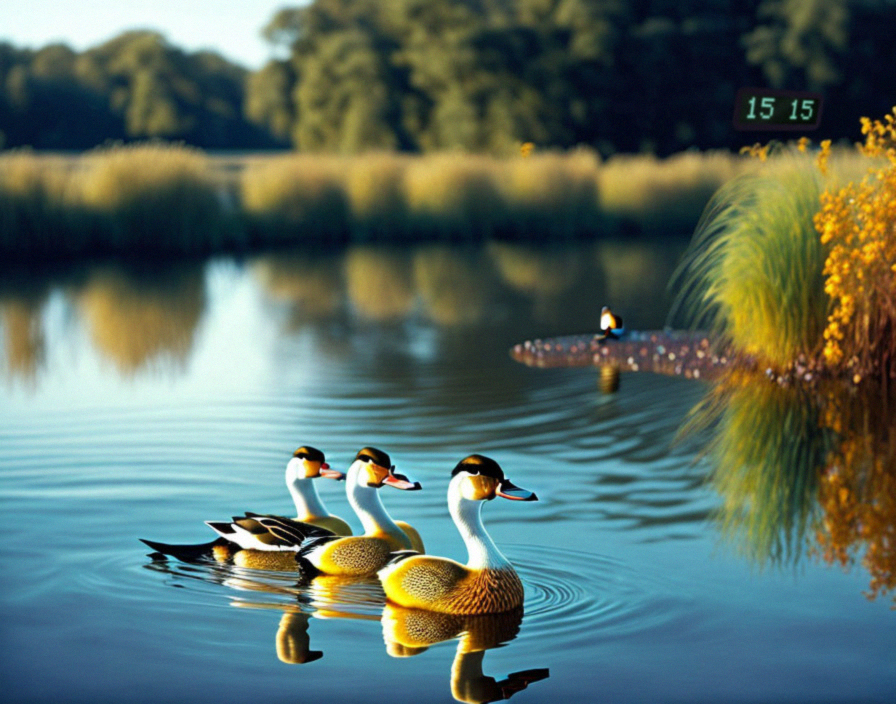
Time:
T15:15
